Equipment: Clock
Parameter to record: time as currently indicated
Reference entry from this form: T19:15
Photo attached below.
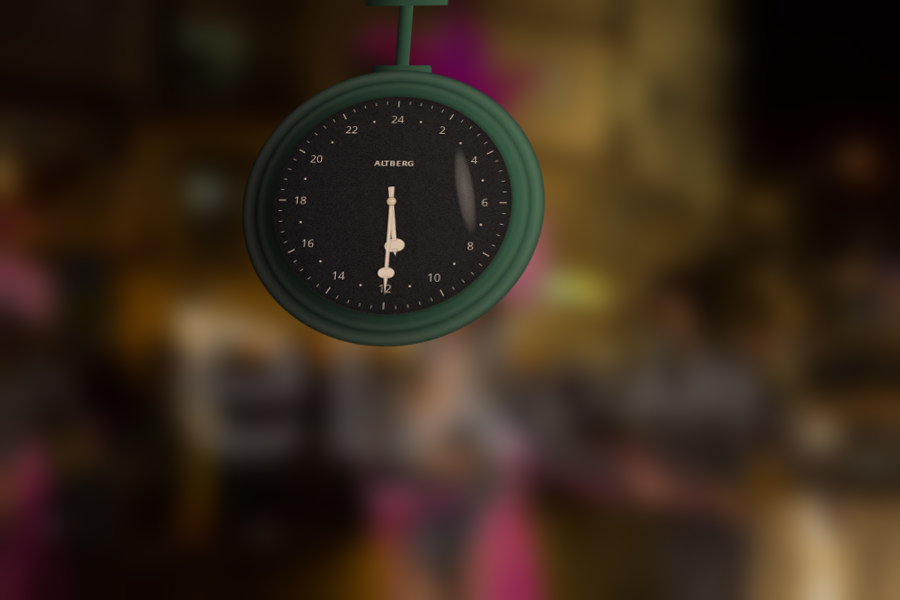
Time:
T11:30
